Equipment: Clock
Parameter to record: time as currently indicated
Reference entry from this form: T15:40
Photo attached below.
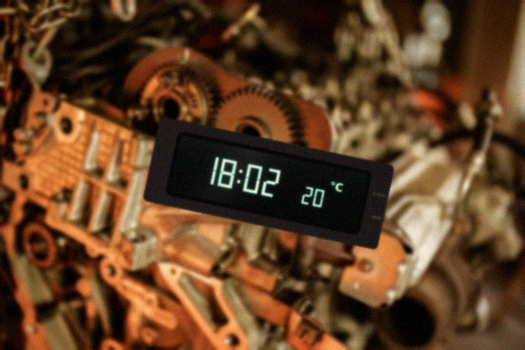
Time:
T18:02
